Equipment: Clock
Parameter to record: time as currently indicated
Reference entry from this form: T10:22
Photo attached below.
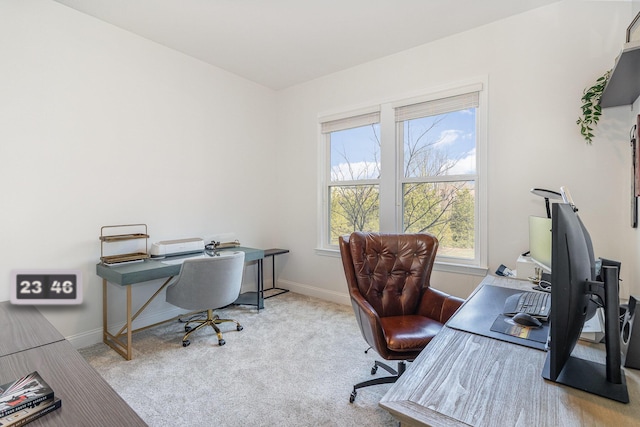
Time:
T23:46
